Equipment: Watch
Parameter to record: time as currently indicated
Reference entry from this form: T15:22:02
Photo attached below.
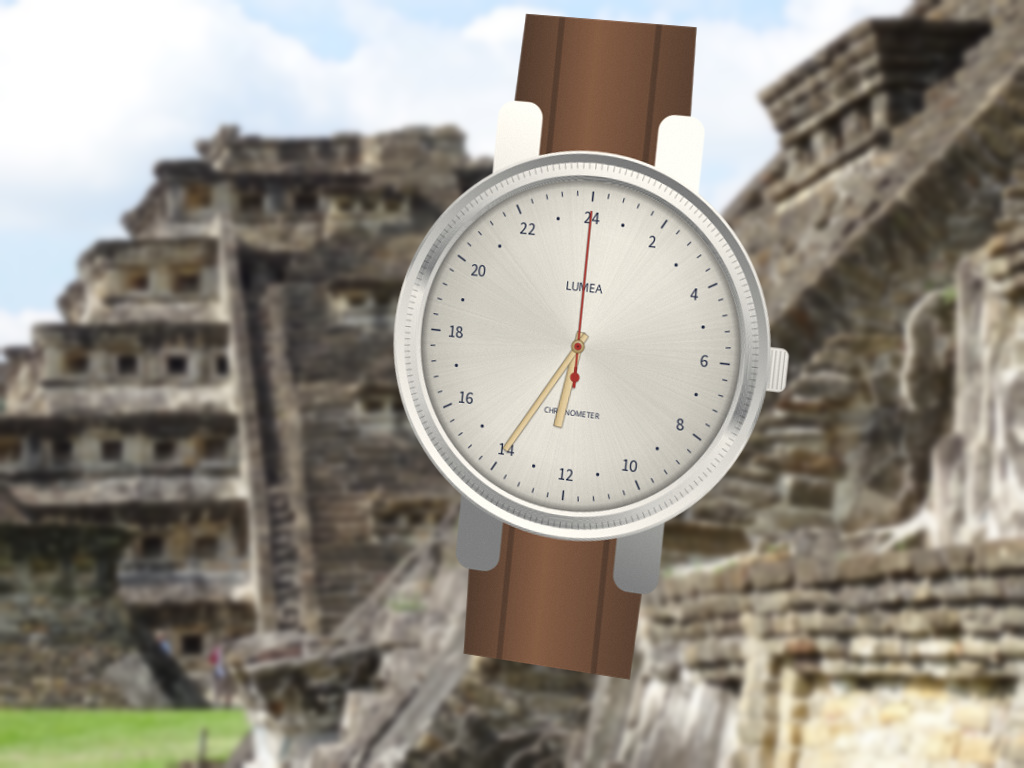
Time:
T12:35:00
